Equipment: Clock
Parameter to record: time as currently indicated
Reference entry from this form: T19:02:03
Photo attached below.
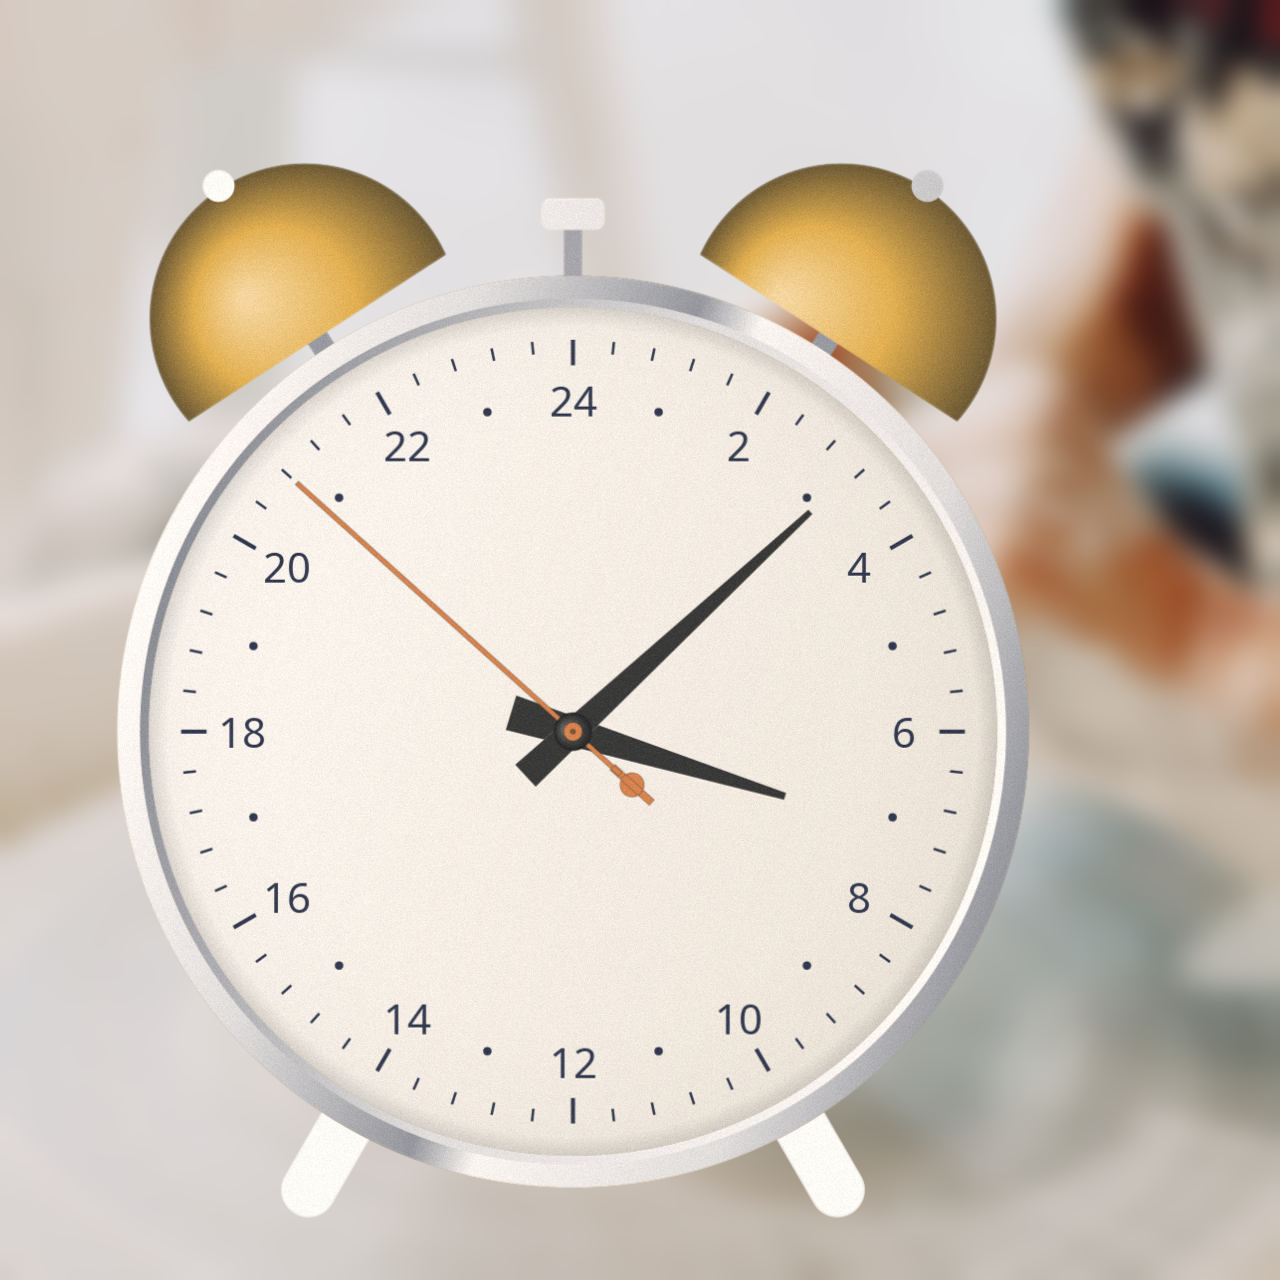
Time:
T07:07:52
